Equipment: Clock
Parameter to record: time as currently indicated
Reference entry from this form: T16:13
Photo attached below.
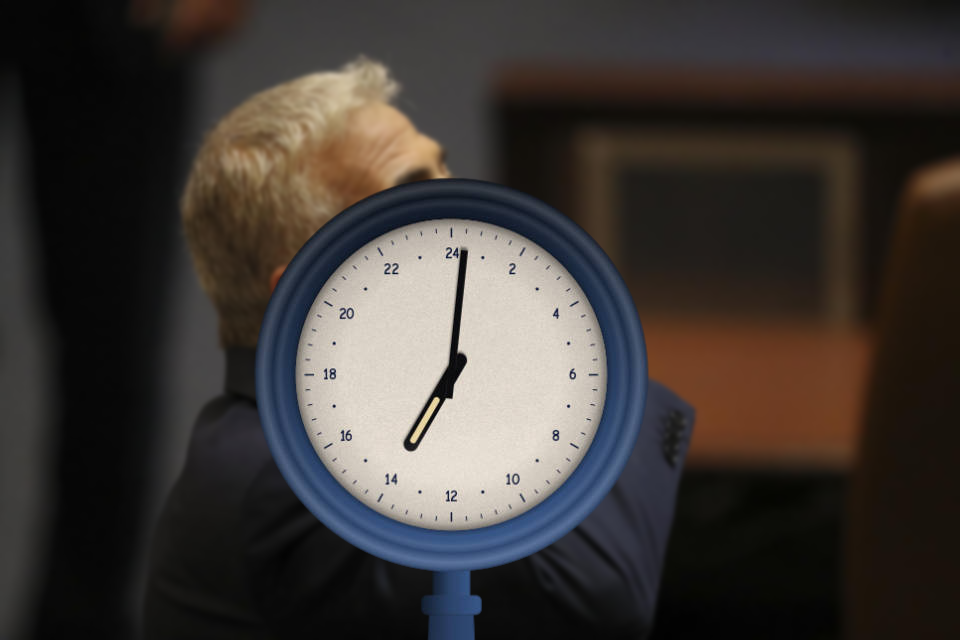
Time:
T14:01
